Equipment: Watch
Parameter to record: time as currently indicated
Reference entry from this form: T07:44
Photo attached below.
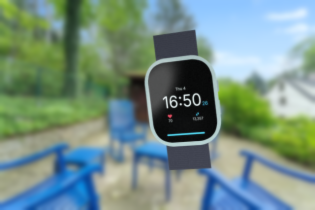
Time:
T16:50
